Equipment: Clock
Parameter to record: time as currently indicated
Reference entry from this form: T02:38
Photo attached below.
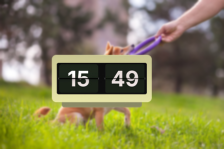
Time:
T15:49
